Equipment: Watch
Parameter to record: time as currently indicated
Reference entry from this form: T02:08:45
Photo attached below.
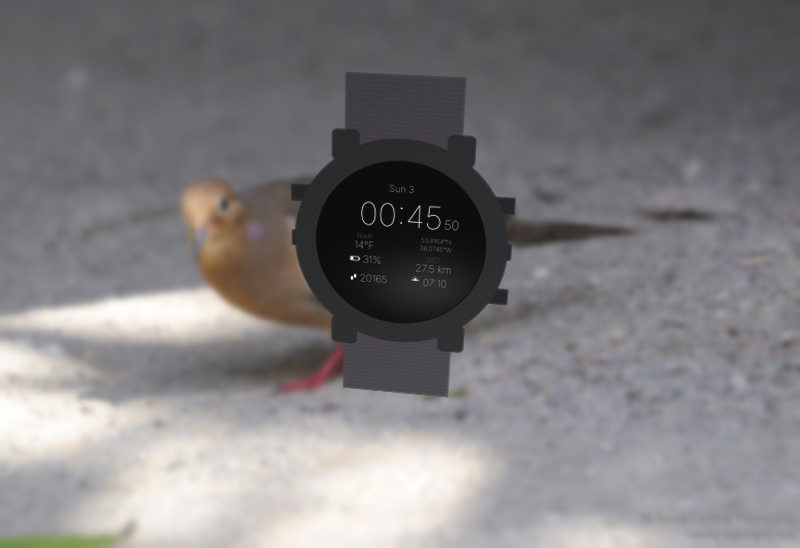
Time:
T00:45:50
